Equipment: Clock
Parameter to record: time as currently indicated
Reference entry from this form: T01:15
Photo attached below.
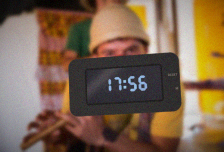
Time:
T17:56
